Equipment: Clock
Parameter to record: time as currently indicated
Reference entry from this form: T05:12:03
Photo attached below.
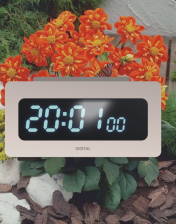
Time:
T20:01:00
